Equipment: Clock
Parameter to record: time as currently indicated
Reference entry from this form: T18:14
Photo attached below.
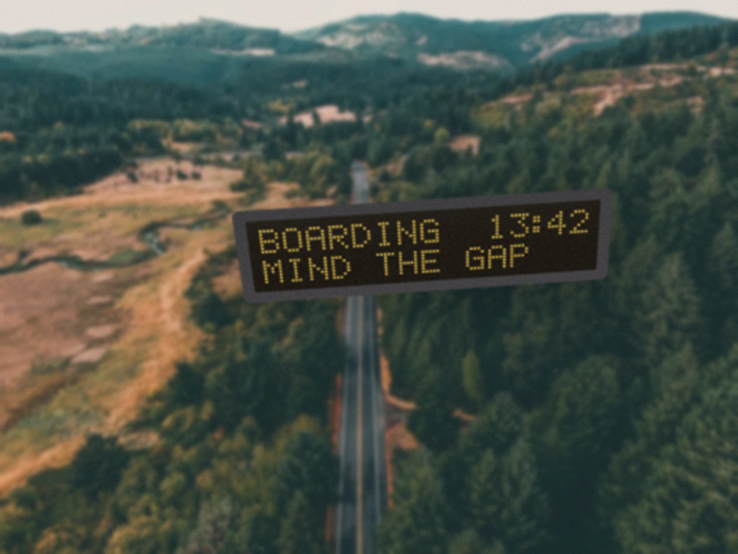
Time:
T13:42
